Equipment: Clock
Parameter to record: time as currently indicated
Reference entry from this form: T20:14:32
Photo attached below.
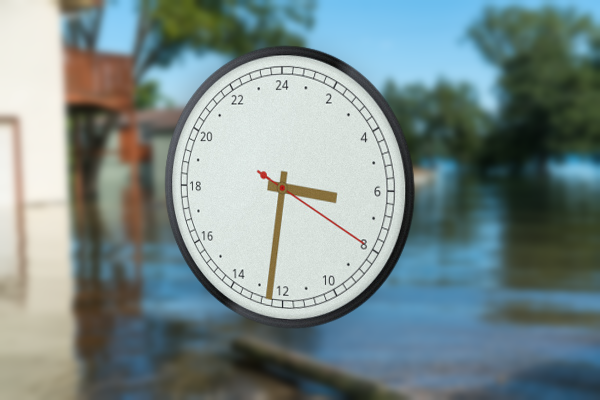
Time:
T06:31:20
